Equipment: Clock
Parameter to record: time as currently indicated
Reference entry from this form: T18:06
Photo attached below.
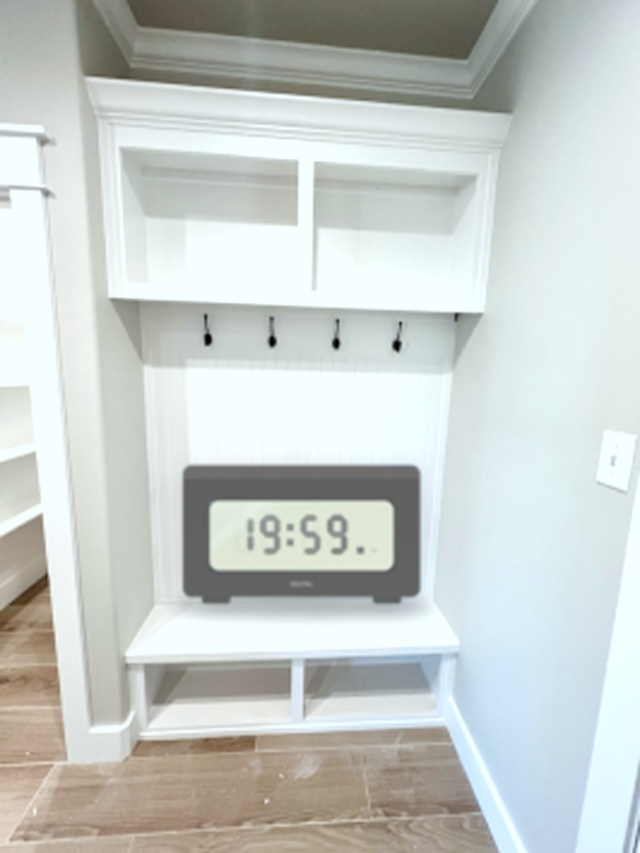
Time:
T19:59
